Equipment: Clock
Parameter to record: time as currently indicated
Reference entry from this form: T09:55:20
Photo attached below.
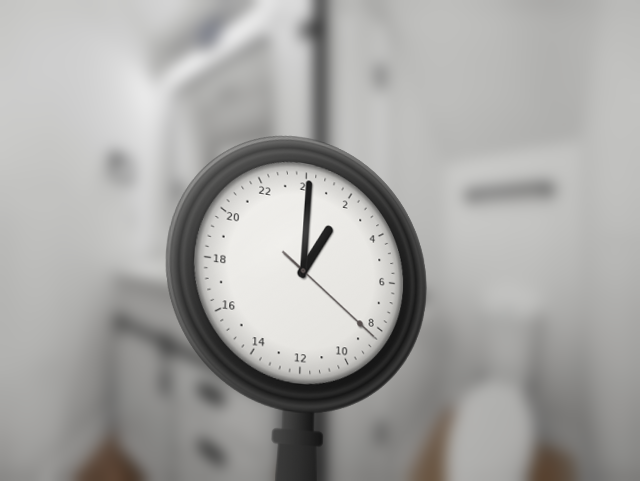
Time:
T02:00:21
